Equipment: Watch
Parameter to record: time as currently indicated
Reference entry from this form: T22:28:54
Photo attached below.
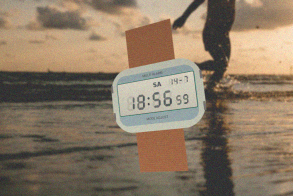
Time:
T18:56:59
